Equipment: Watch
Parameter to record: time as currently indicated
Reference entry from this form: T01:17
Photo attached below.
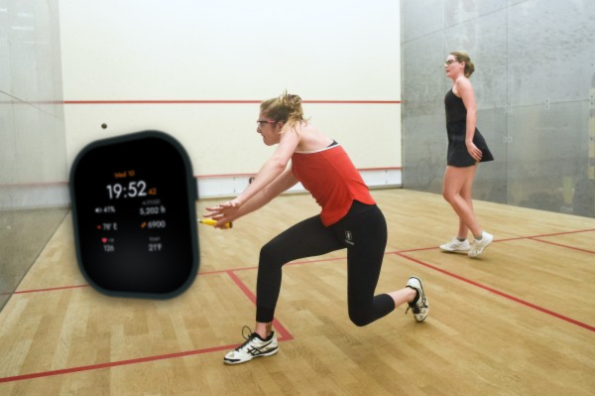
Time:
T19:52
